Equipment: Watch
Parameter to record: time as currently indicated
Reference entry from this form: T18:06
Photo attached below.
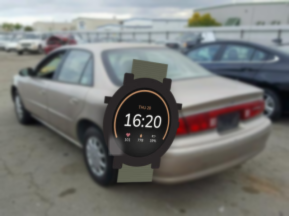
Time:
T16:20
